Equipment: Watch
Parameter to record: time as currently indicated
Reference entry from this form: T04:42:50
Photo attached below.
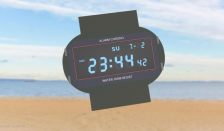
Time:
T23:44:42
